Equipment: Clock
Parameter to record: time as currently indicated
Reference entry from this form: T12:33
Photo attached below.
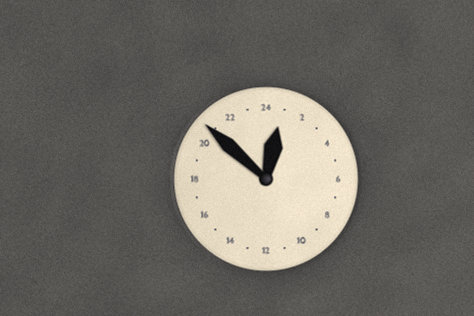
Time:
T00:52
